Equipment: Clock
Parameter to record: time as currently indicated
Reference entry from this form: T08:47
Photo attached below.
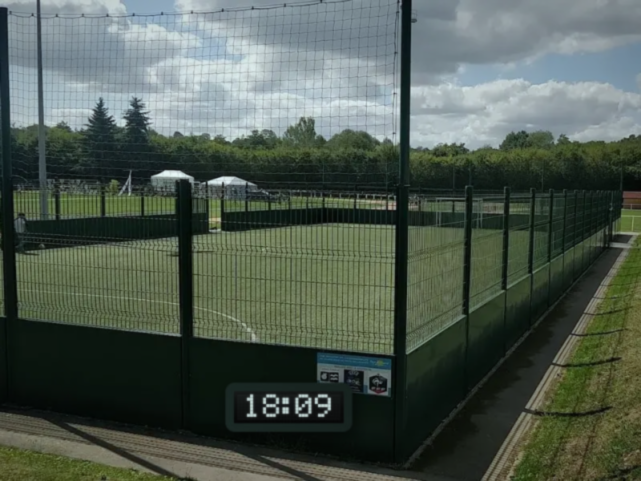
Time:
T18:09
